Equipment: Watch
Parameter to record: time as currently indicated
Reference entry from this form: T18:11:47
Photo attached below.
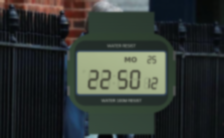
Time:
T22:50:12
